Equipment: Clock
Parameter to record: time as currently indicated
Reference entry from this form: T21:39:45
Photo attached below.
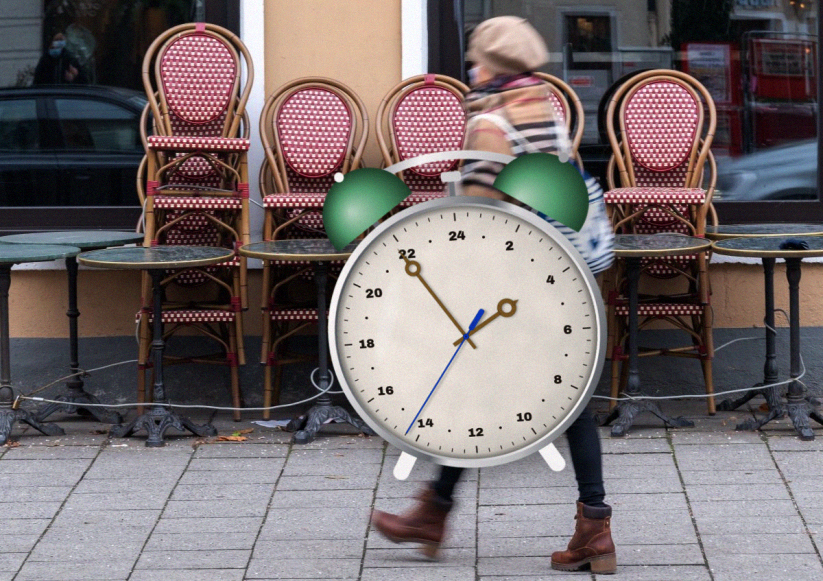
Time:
T03:54:36
